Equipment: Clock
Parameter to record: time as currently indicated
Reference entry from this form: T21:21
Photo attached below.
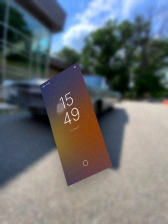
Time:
T15:49
